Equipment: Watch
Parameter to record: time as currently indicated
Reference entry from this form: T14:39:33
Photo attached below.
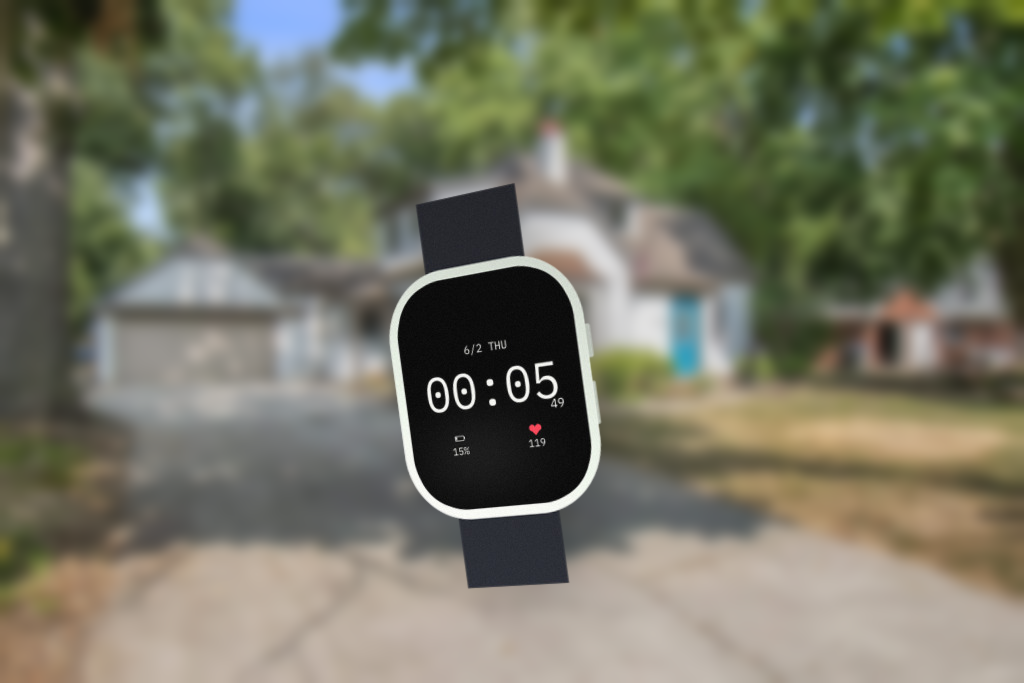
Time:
T00:05:49
